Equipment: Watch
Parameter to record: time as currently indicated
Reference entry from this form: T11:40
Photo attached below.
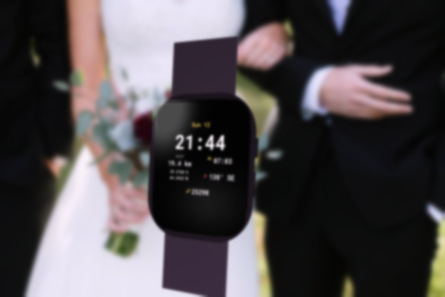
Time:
T21:44
